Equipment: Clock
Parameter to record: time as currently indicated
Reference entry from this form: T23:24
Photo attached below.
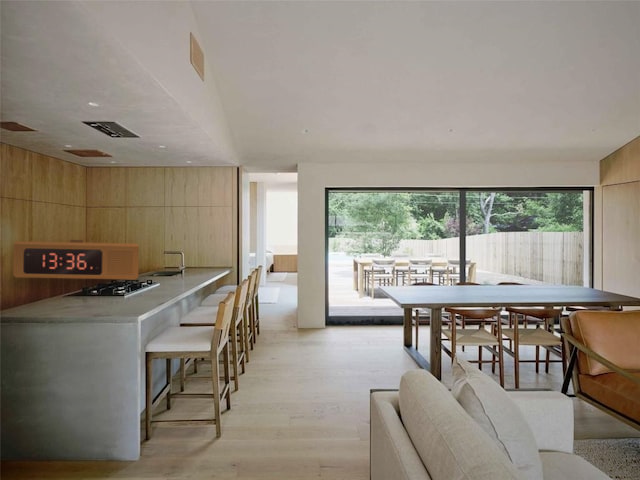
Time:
T13:36
